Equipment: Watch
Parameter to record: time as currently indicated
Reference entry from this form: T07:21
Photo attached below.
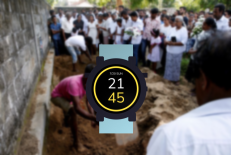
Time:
T21:45
